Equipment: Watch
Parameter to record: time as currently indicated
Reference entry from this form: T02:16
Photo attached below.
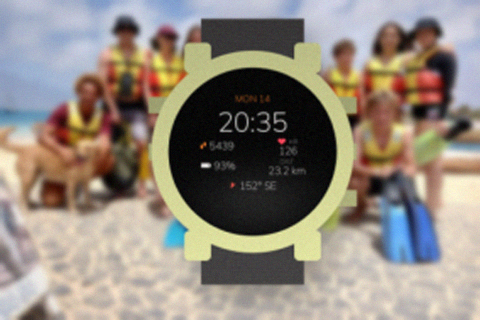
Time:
T20:35
